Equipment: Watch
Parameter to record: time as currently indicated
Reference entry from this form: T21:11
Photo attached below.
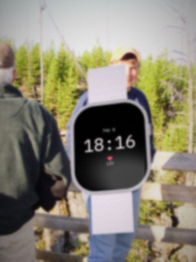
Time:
T18:16
